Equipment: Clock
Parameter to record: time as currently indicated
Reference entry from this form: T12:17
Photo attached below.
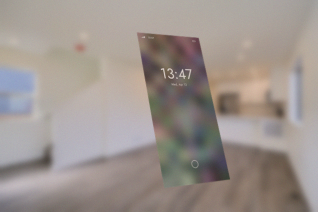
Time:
T13:47
